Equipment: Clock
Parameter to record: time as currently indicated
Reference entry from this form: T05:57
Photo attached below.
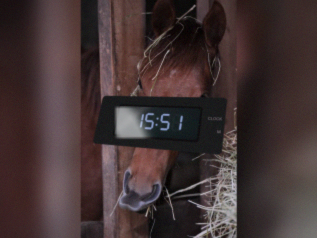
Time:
T15:51
